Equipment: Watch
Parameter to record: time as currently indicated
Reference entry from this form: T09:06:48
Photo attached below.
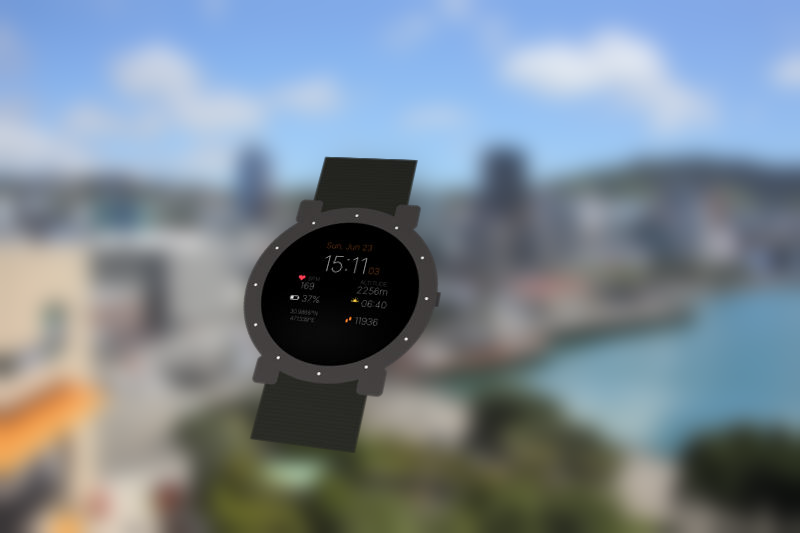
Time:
T15:11:03
